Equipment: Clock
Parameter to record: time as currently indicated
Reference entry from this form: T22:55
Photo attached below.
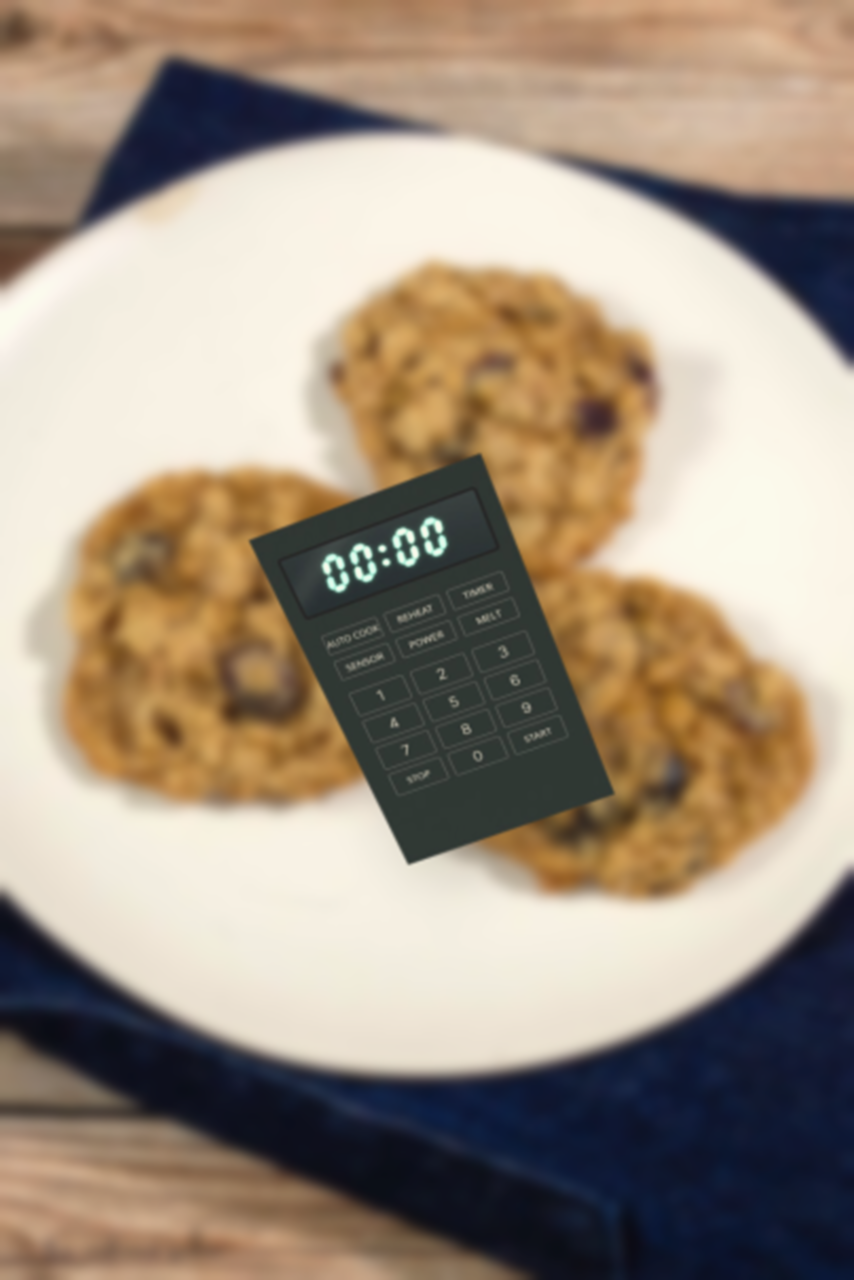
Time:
T00:00
